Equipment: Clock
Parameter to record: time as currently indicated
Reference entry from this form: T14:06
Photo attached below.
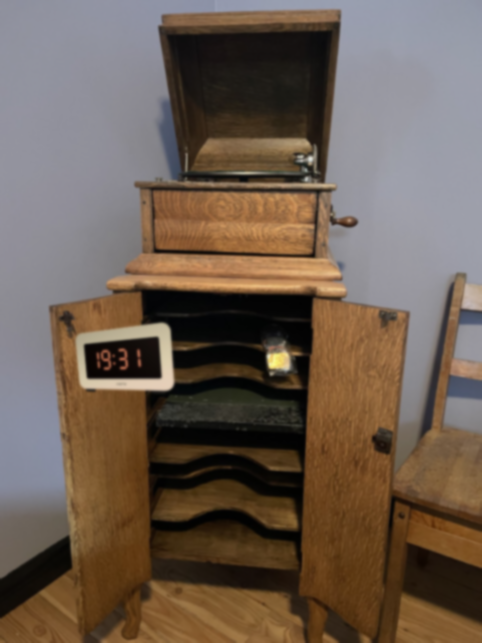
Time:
T19:31
